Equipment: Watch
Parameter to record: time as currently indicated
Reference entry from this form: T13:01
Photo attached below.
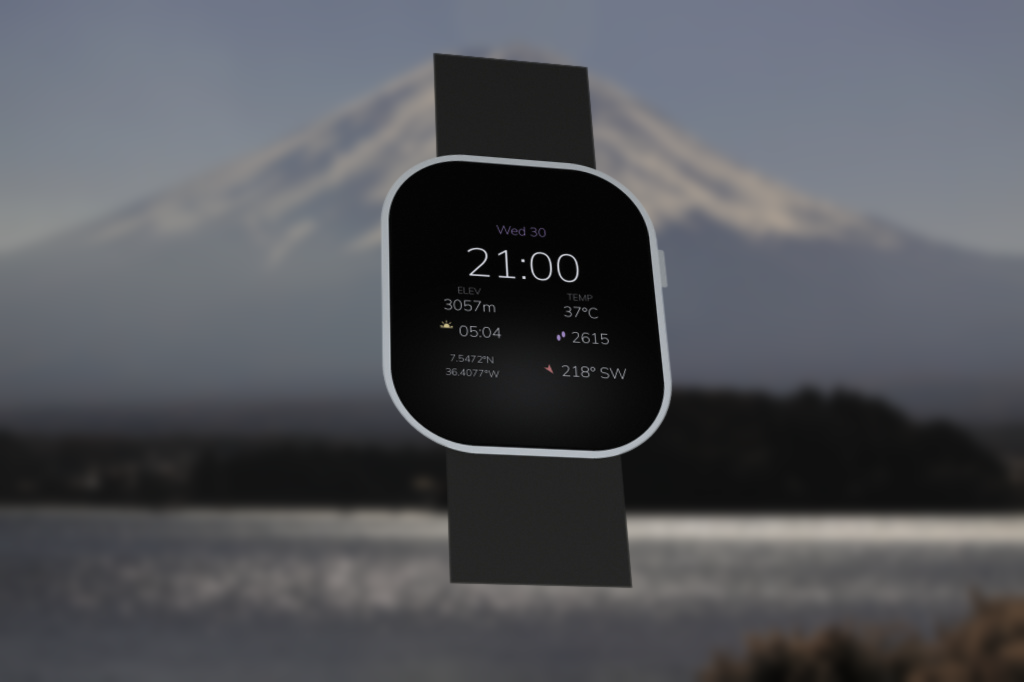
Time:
T21:00
